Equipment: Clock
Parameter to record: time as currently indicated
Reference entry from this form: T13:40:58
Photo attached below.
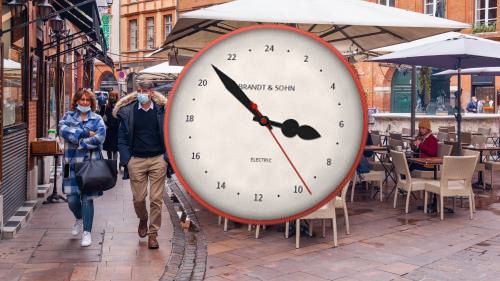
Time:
T06:52:24
